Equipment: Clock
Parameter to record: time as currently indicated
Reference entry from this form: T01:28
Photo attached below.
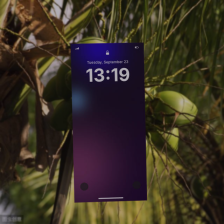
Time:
T13:19
